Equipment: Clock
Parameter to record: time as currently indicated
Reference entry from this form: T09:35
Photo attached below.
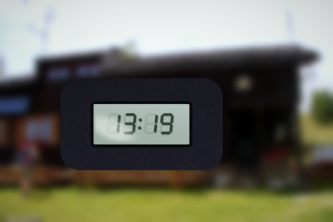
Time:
T13:19
